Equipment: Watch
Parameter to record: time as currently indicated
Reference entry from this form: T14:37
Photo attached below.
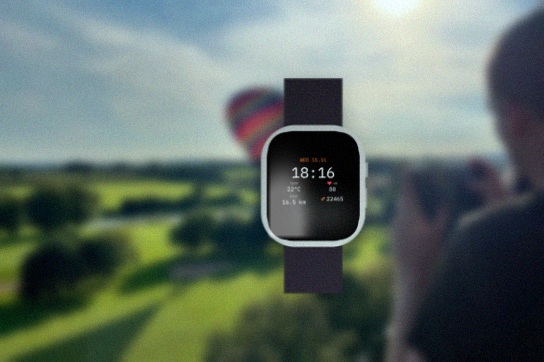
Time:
T18:16
